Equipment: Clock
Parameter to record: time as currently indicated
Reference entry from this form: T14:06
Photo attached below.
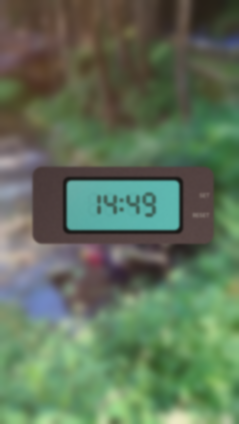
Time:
T14:49
